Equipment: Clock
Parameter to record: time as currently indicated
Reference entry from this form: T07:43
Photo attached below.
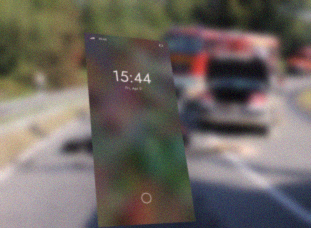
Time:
T15:44
